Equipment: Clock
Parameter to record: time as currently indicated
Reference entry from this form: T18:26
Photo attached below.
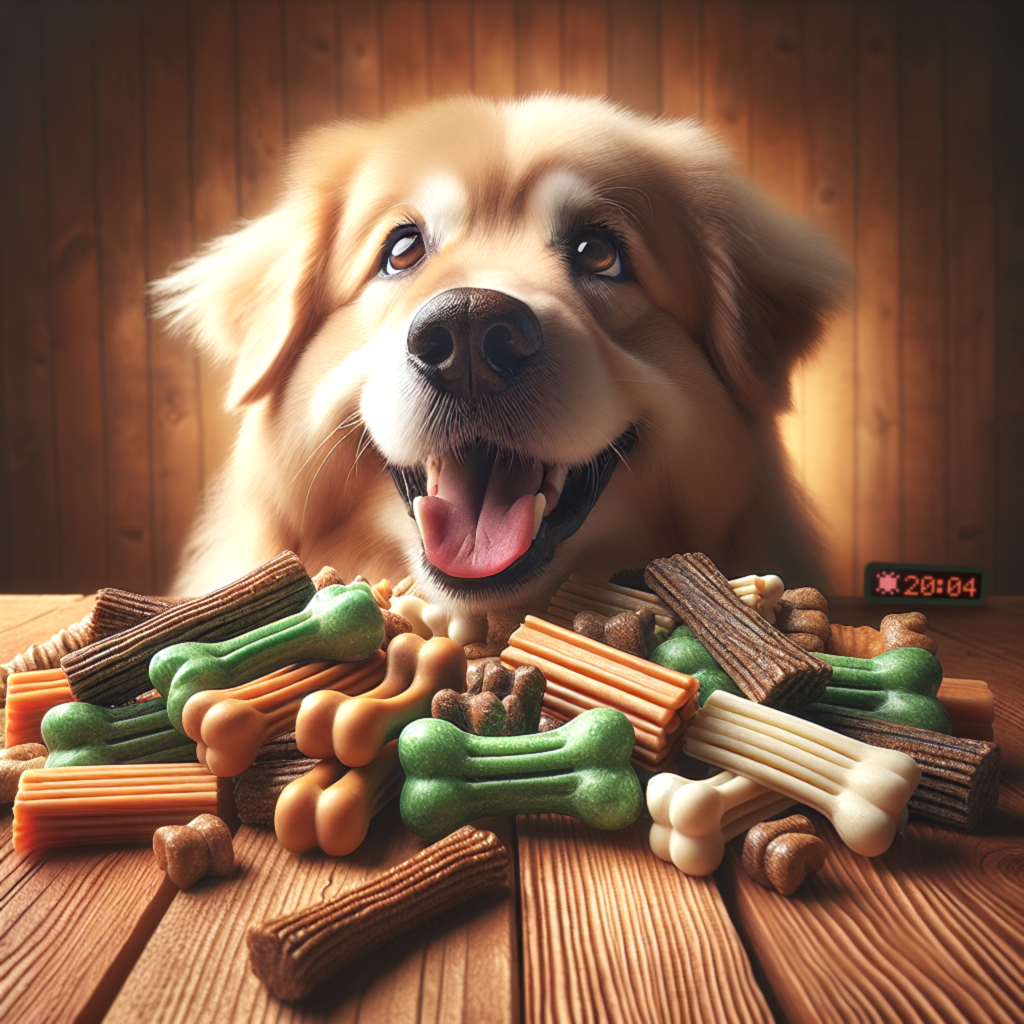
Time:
T20:04
